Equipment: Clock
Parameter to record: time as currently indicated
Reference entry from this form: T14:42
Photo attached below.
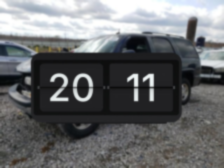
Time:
T20:11
